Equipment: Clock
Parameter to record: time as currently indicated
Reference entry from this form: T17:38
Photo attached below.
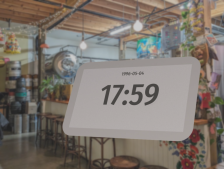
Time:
T17:59
